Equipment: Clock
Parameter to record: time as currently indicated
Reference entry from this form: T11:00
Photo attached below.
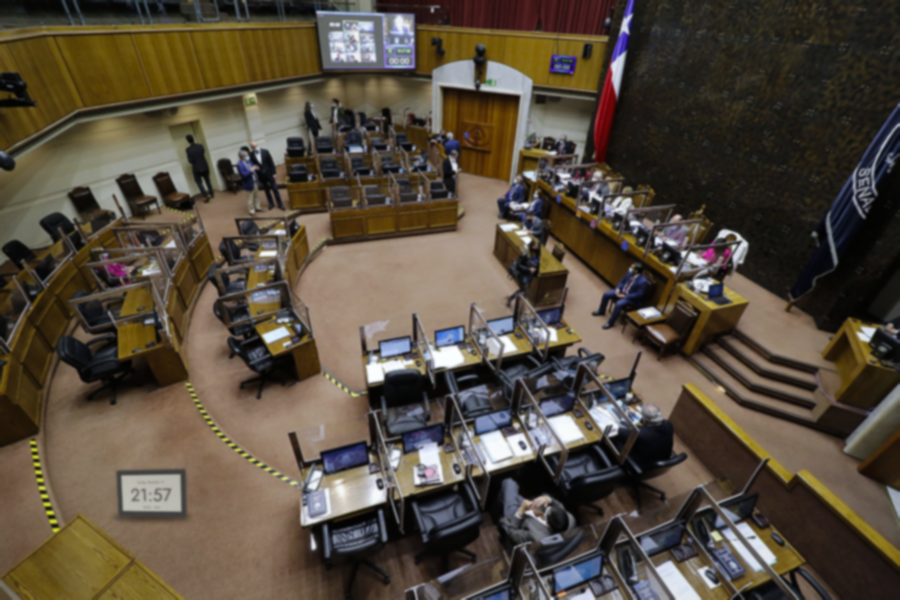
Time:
T21:57
